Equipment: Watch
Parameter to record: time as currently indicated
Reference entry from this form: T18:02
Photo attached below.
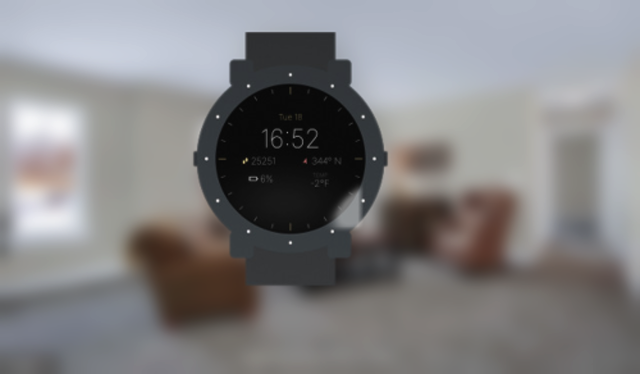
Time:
T16:52
